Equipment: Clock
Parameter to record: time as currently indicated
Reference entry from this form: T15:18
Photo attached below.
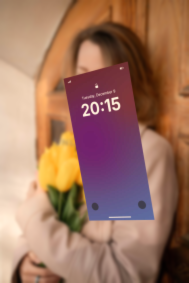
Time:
T20:15
